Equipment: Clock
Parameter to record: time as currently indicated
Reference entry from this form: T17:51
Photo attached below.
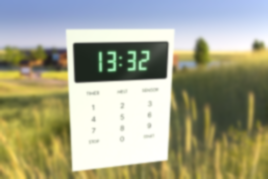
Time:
T13:32
